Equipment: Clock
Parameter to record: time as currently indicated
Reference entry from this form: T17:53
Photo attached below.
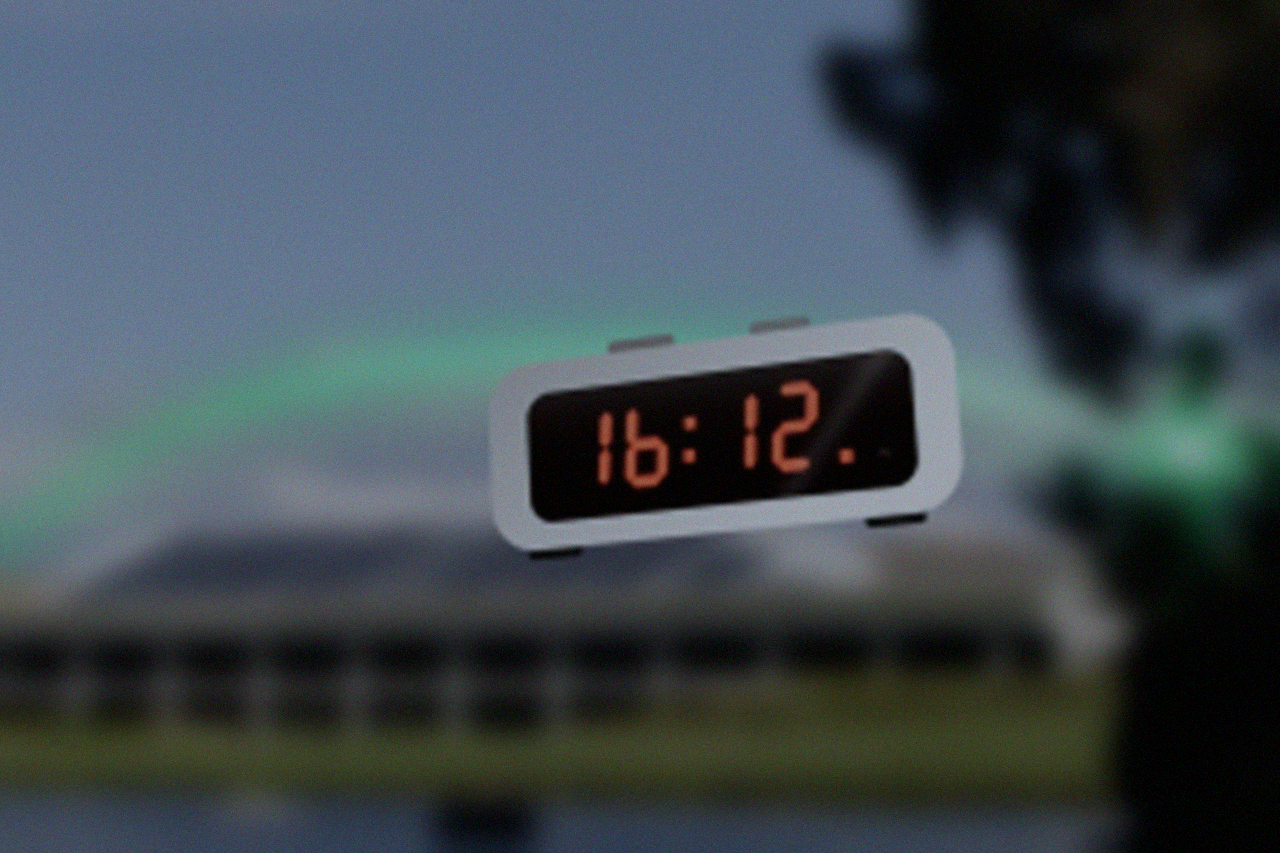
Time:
T16:12
